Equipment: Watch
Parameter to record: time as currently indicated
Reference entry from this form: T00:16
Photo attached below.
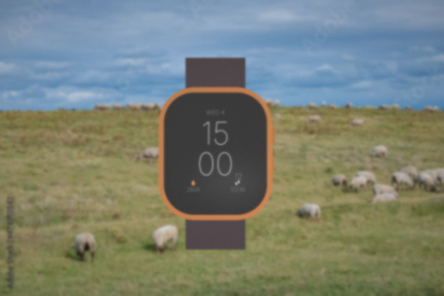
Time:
T15:00
